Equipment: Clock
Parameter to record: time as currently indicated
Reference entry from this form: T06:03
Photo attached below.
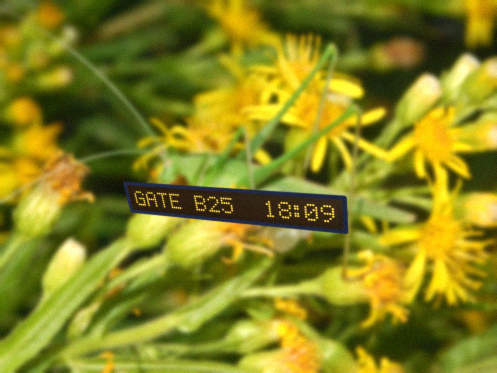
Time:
T18:09
